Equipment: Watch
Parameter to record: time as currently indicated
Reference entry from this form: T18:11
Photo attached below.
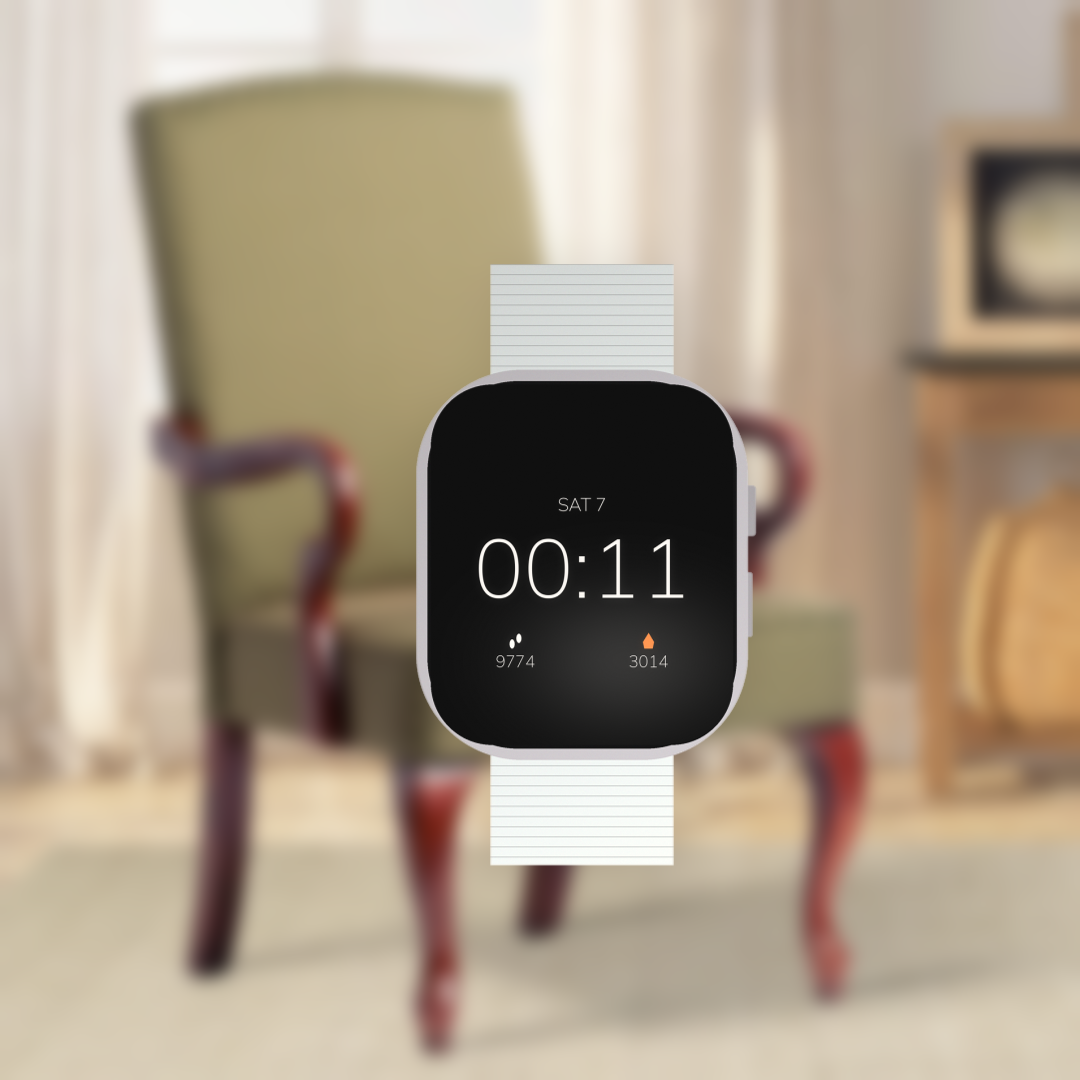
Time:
T00:11
